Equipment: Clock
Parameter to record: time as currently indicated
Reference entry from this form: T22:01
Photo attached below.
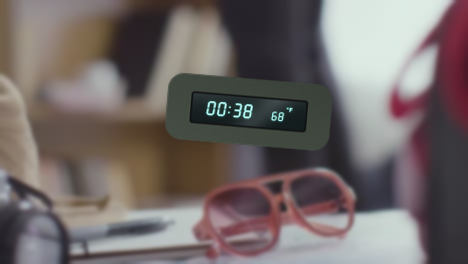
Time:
T00:38
